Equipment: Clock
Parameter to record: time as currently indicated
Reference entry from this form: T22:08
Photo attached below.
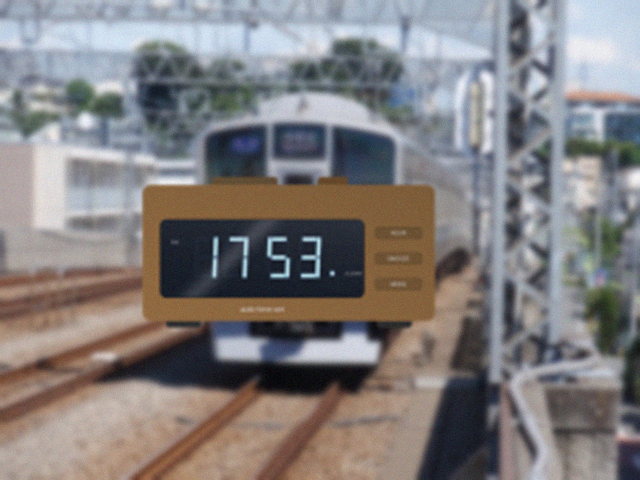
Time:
T17:53
